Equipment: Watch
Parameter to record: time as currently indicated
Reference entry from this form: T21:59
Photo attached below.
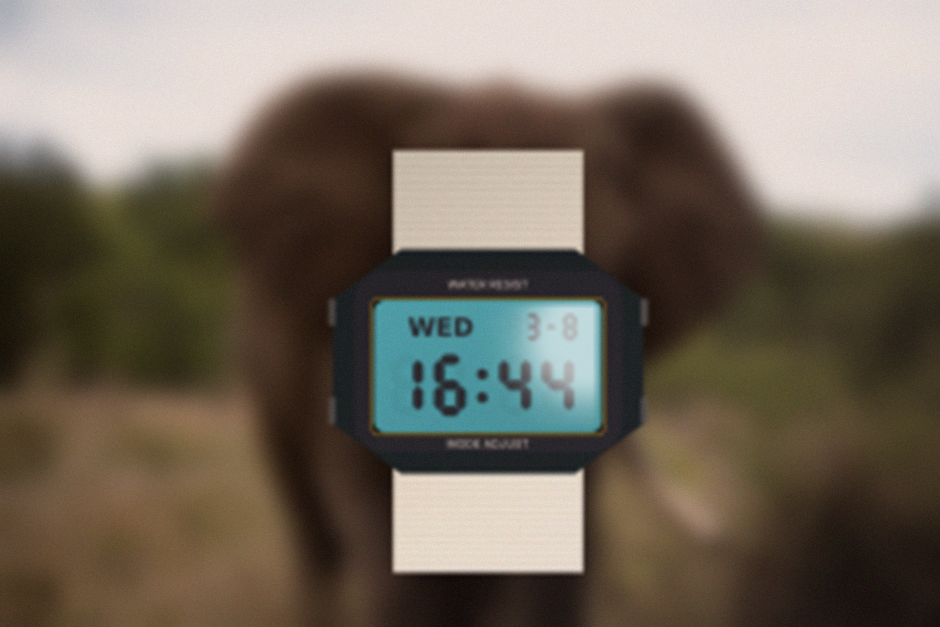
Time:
T16:44
